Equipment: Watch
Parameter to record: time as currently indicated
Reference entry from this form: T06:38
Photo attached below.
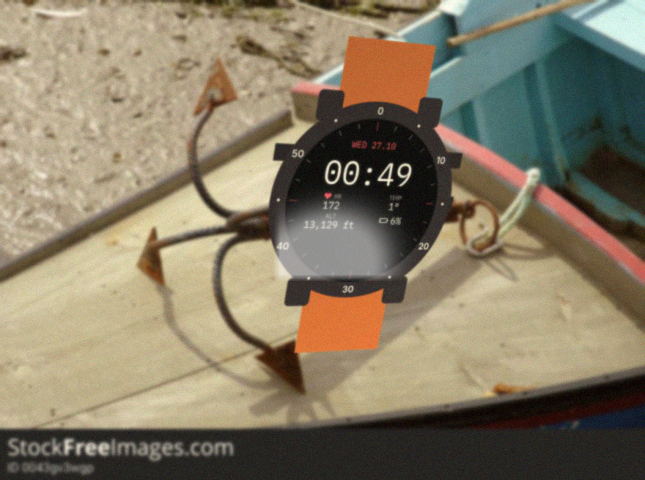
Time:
T00:49
